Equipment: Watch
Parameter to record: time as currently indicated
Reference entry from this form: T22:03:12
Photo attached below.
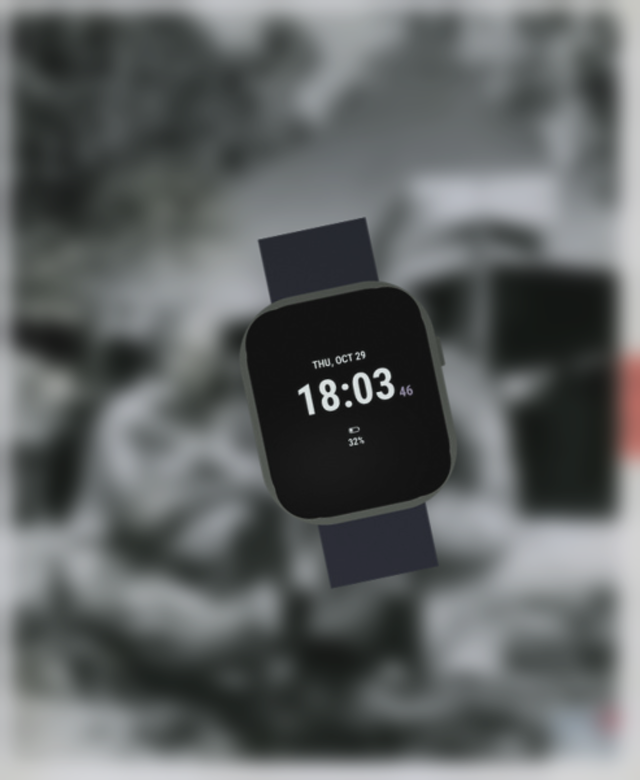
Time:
T18:03:46
